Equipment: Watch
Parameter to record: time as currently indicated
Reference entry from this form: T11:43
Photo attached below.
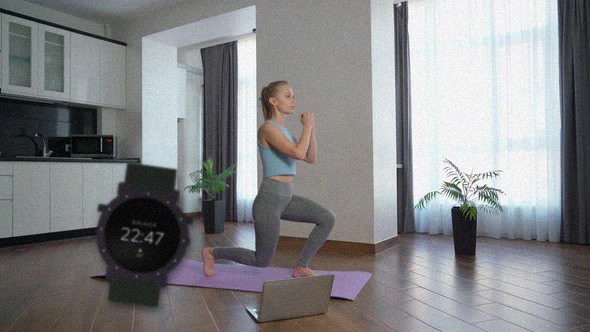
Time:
T22:47
